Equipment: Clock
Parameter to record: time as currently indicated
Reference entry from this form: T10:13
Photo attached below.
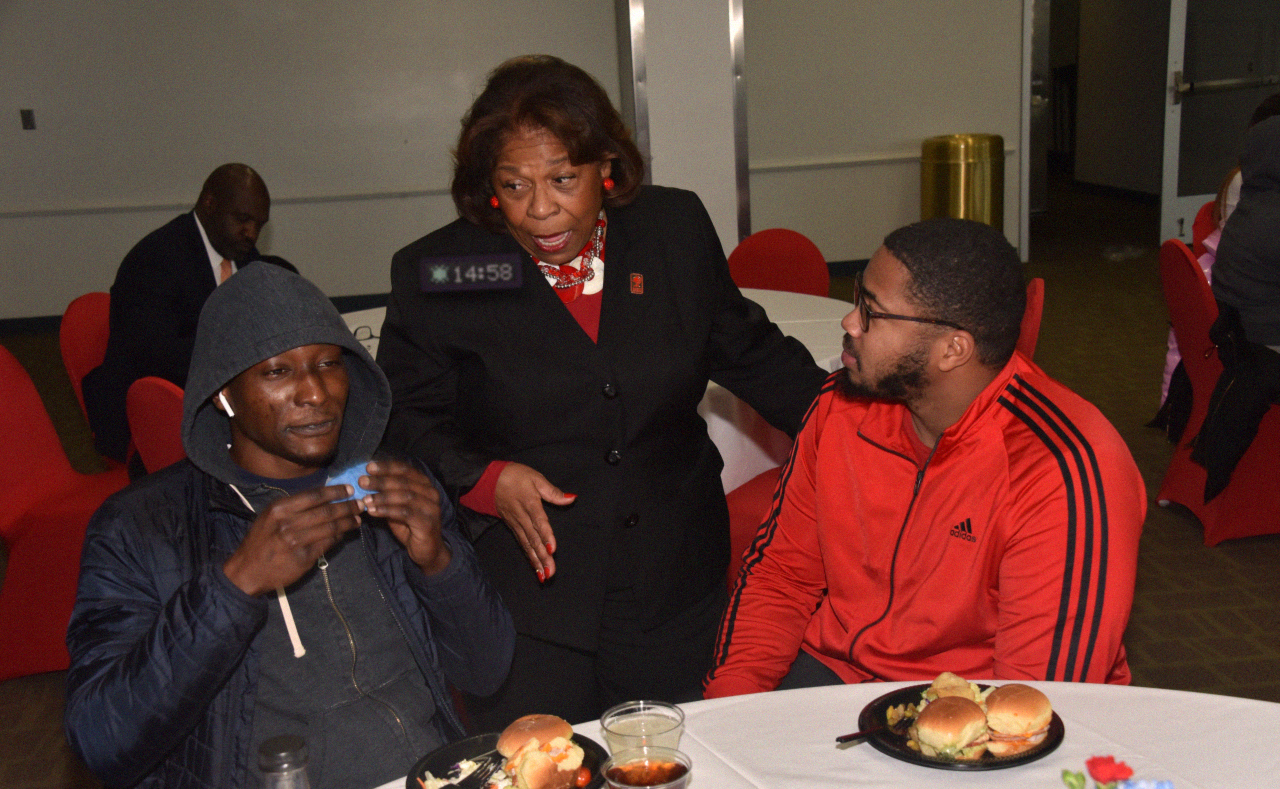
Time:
T14:58
